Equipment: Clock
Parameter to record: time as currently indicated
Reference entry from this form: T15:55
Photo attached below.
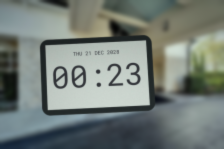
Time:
T00:23
